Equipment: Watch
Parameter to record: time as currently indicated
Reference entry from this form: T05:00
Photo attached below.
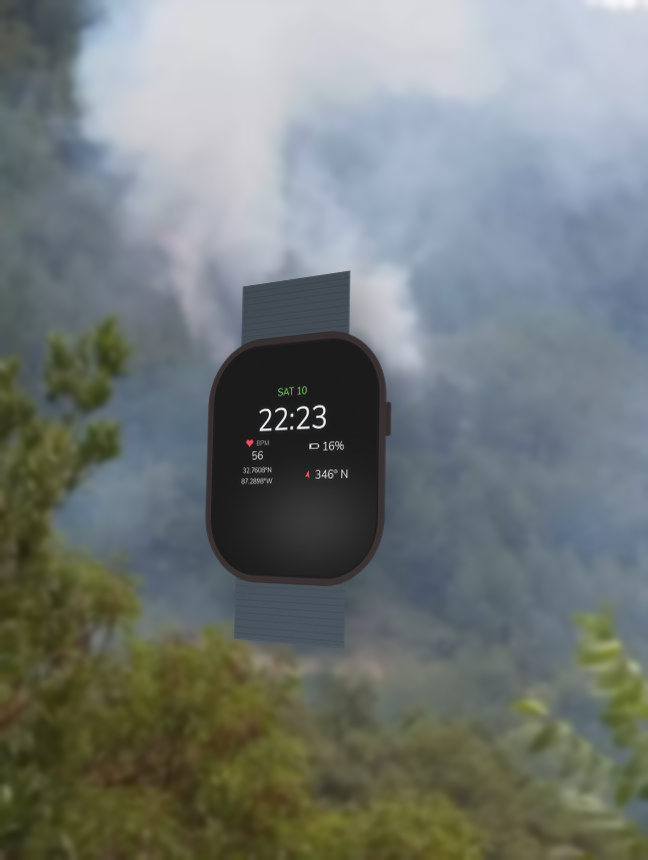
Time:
T22:23
